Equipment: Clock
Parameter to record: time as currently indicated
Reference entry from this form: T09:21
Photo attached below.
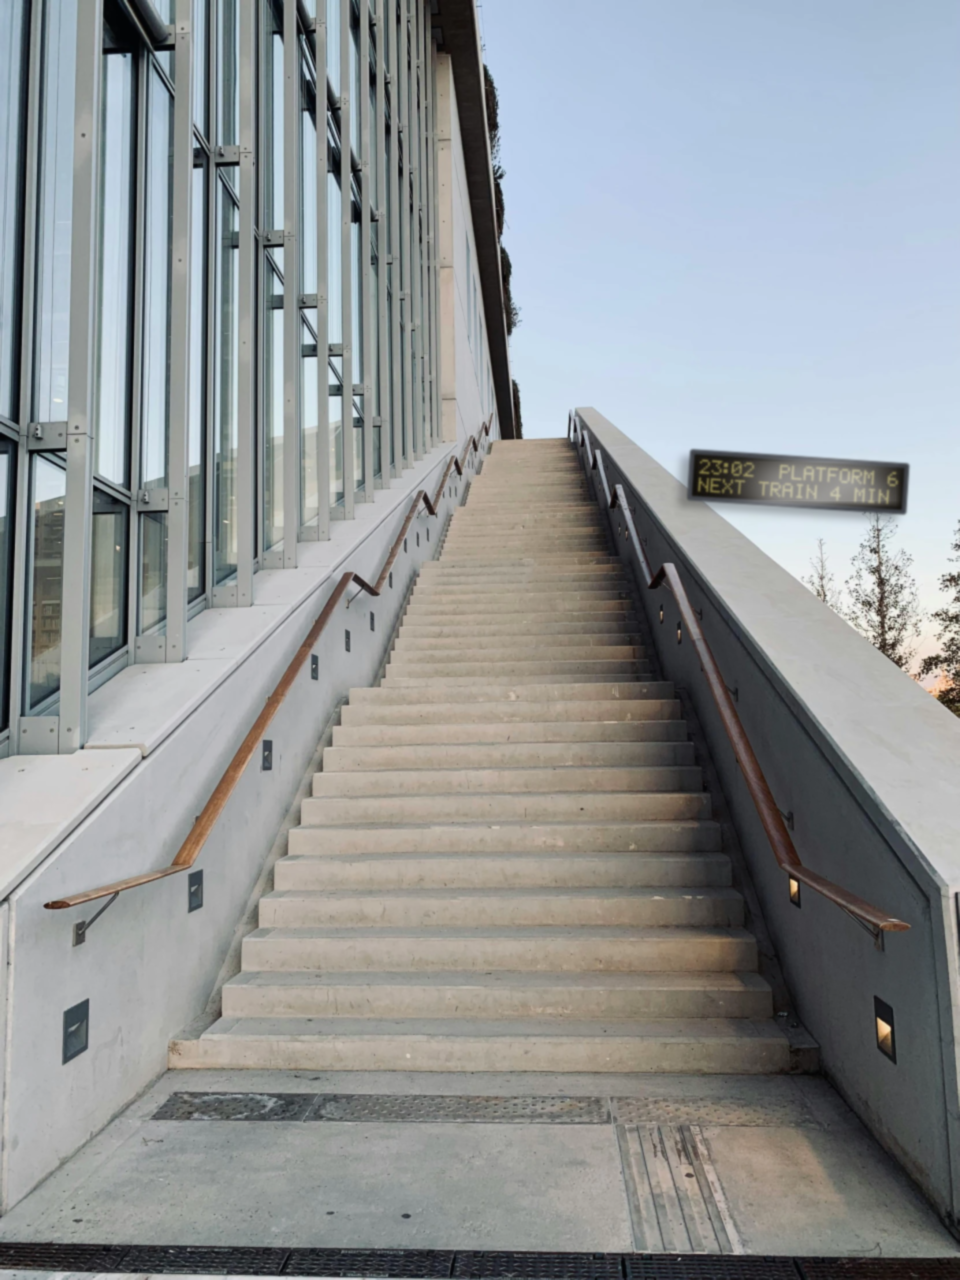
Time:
T23:02
